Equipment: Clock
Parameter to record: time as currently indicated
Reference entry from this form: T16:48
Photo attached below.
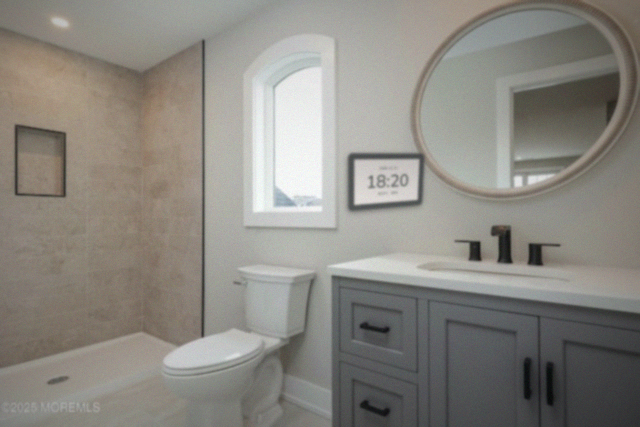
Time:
T18:20
